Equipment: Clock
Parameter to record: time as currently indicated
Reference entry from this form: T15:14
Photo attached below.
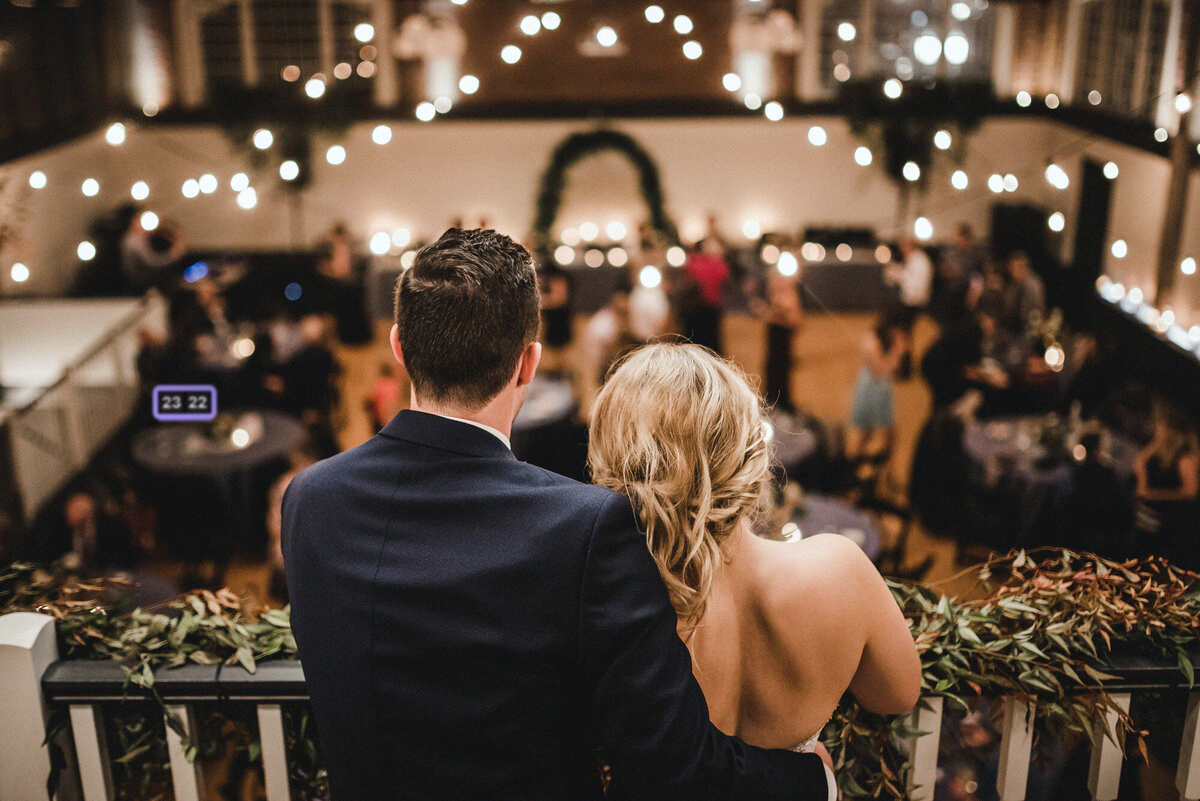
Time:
T23:22
